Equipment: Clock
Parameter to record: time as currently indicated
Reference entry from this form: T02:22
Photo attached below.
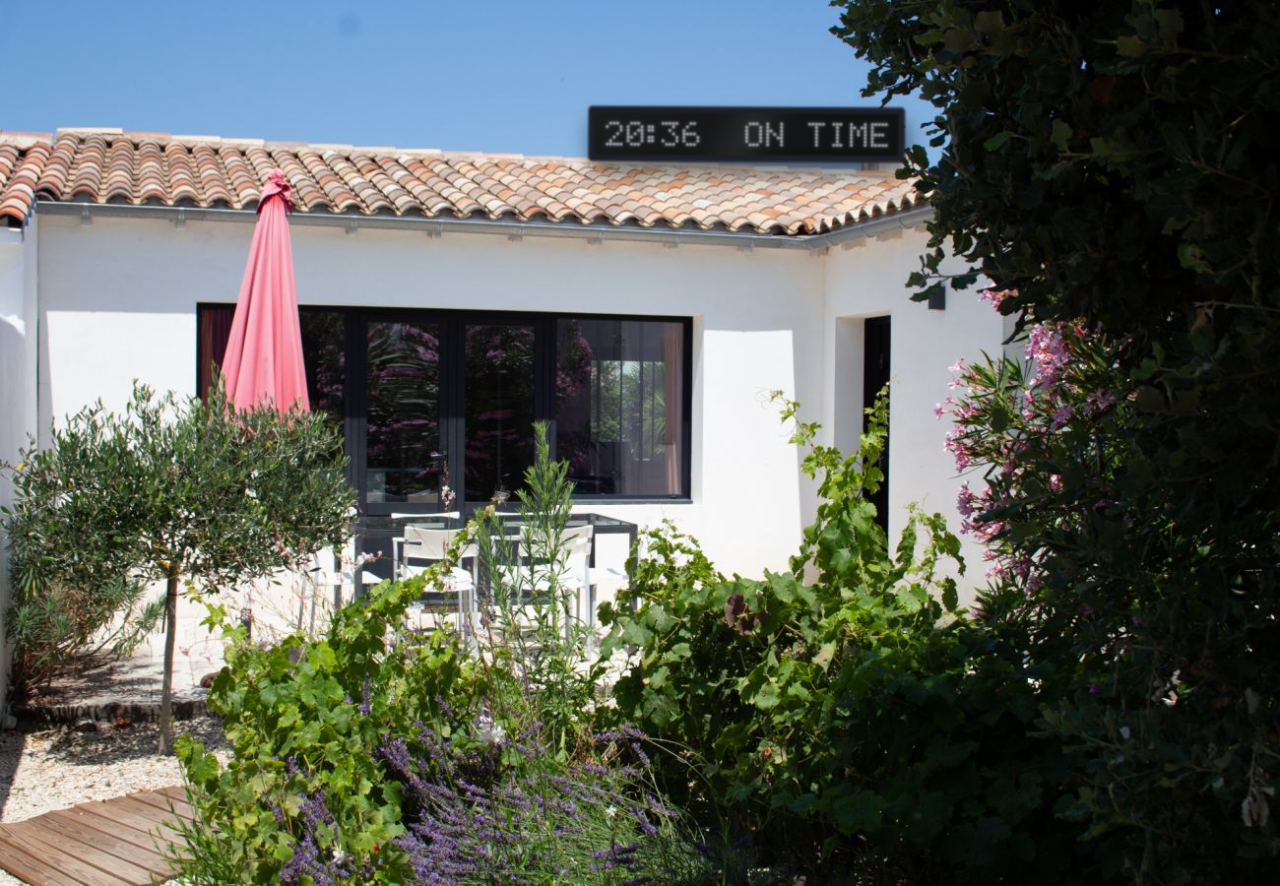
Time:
T20:36
